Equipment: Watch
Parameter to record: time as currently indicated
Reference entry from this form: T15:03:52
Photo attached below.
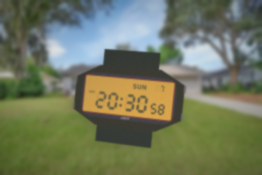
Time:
T20:30:58
